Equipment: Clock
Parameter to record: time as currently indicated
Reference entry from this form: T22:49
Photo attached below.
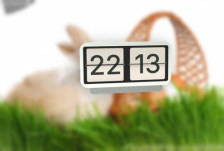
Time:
T22:13
